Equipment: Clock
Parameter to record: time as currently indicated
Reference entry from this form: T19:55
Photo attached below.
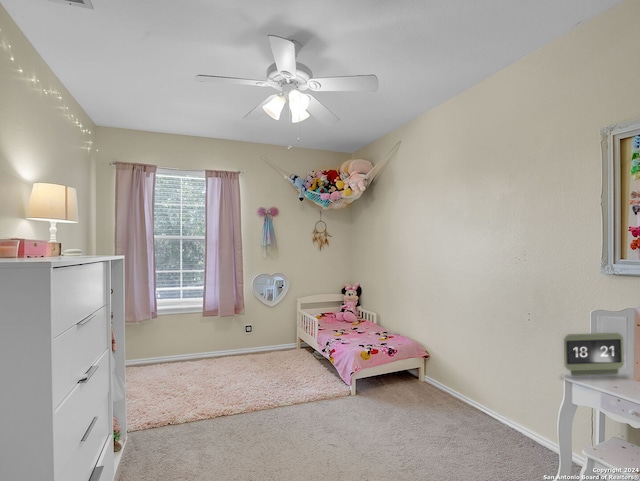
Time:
T18:21
